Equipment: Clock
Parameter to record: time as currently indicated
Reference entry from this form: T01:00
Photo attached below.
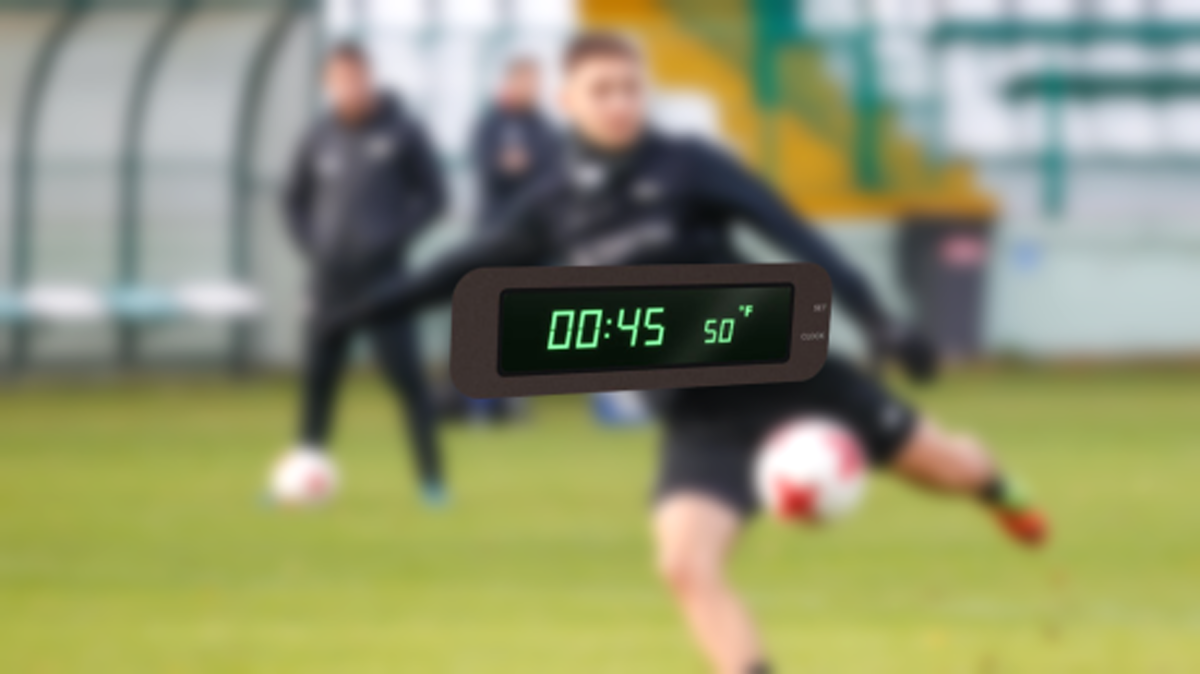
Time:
T00:45
